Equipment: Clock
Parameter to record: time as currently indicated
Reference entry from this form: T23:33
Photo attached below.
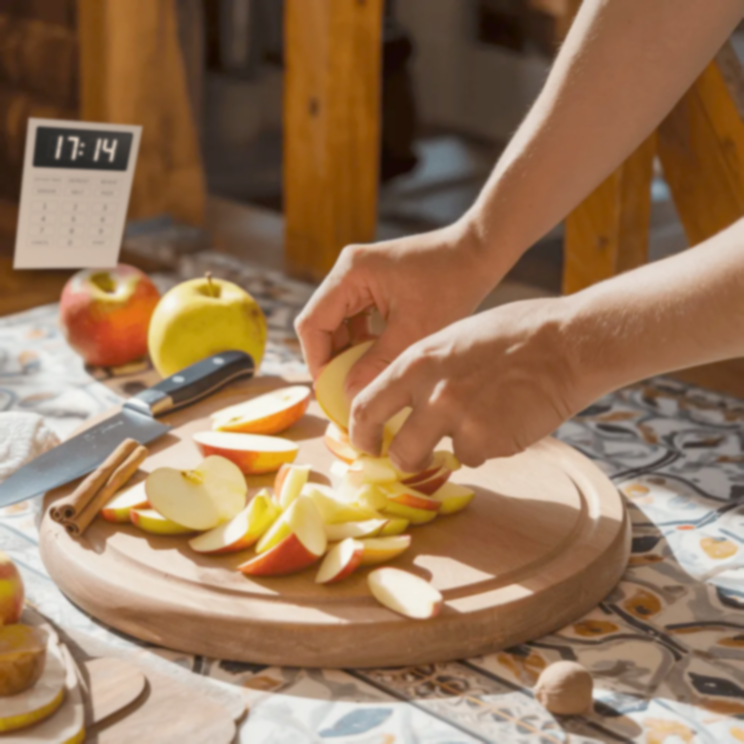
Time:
T17:14
